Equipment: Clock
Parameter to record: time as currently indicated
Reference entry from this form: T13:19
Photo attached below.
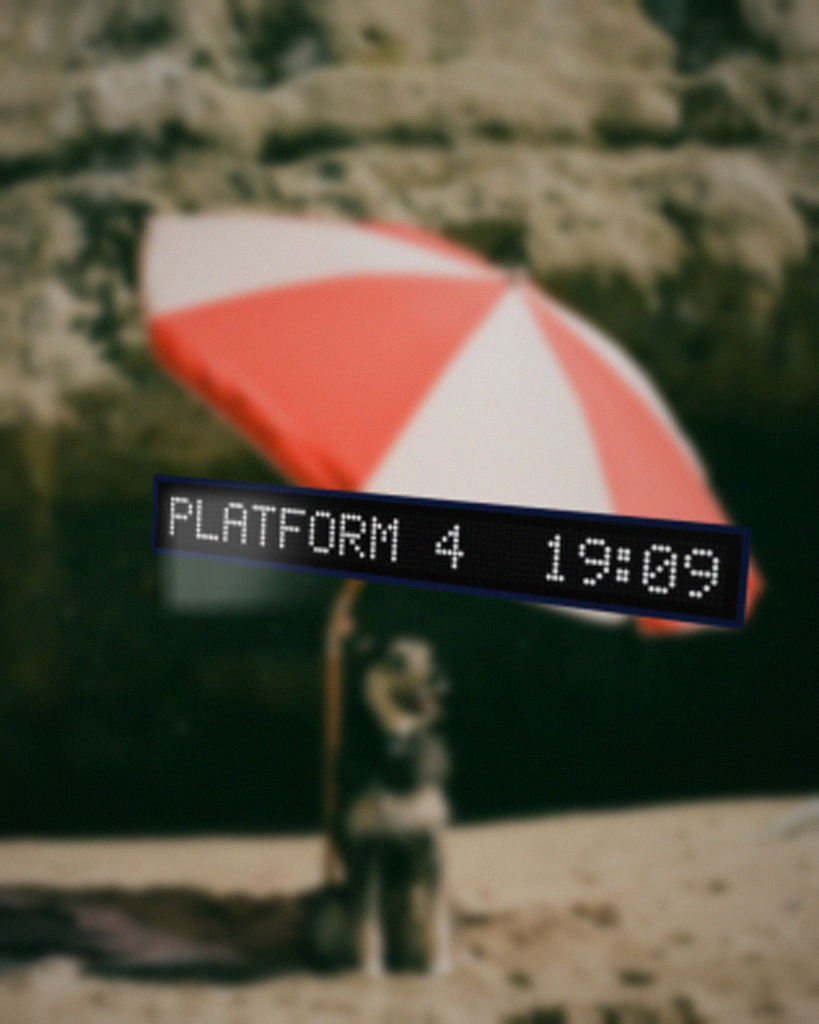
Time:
T19:09
